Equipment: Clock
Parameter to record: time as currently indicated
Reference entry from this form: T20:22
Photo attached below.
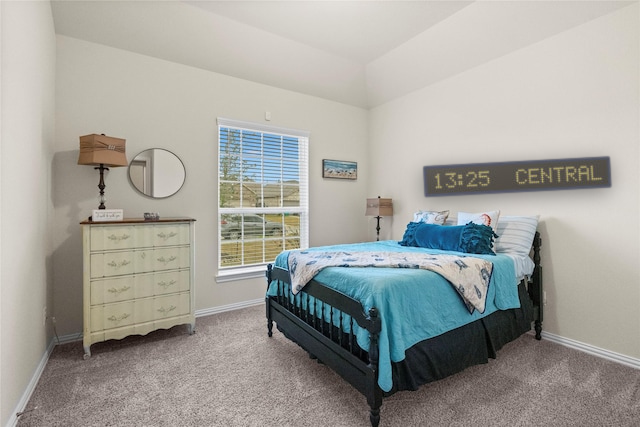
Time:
T13:25
